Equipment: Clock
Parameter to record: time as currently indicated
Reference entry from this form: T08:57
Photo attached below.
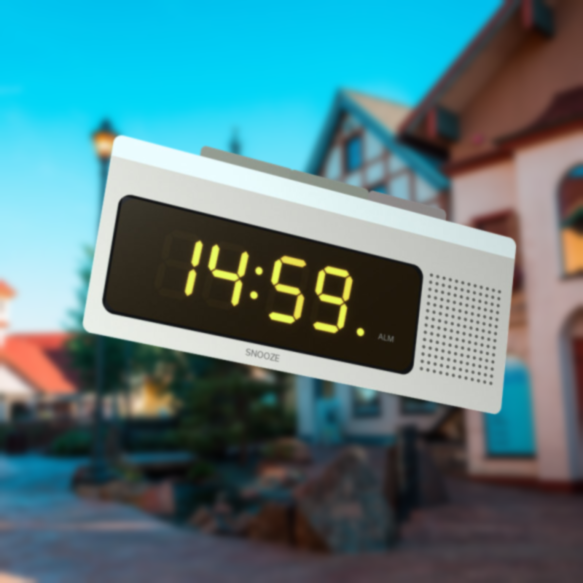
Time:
T14:59
